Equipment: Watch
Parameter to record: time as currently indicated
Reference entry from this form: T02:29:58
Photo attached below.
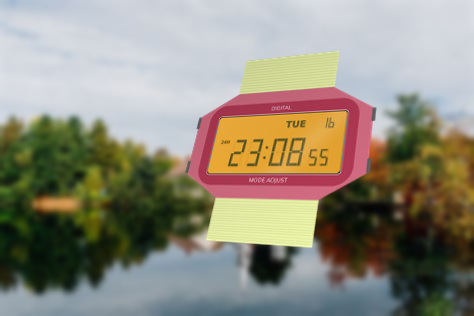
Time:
T23:08:55
